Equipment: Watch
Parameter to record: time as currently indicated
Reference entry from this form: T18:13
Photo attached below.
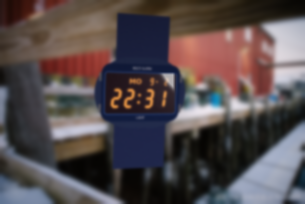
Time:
T22:31
